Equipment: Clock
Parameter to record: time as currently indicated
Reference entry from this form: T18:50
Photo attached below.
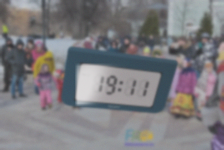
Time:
T19:11
